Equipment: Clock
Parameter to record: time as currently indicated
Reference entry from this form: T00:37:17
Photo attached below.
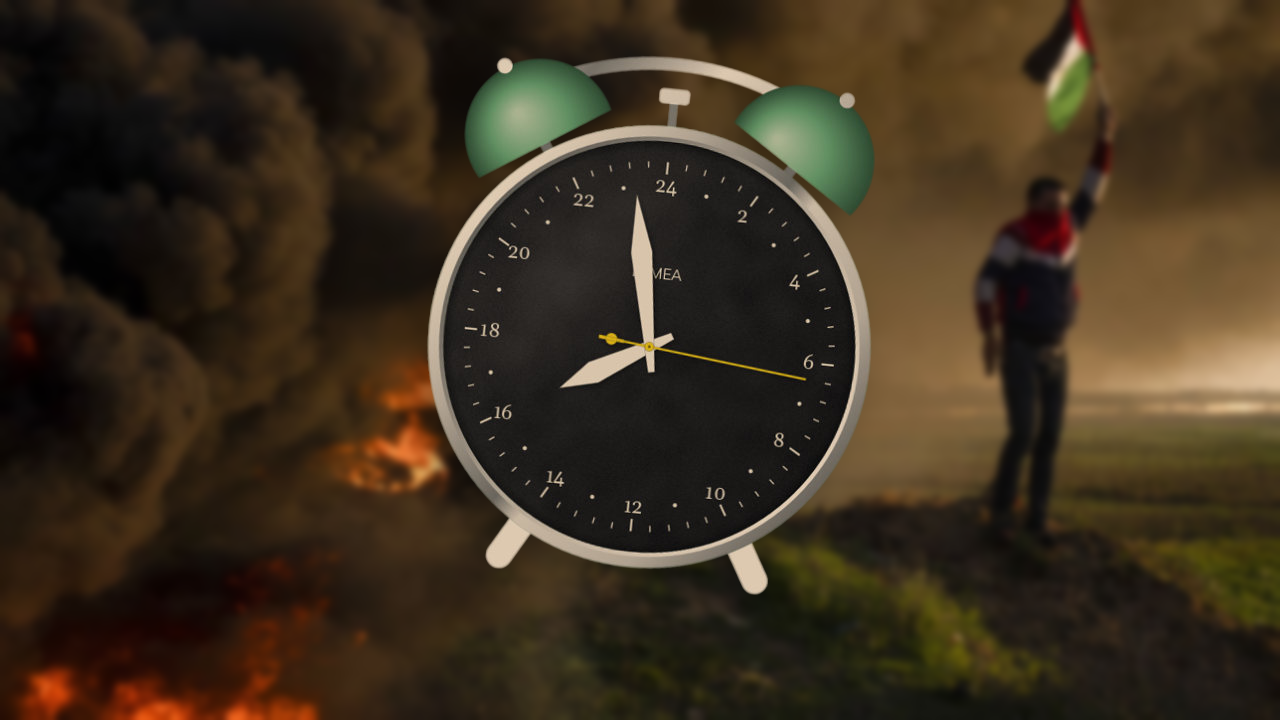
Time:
T15:58:16
